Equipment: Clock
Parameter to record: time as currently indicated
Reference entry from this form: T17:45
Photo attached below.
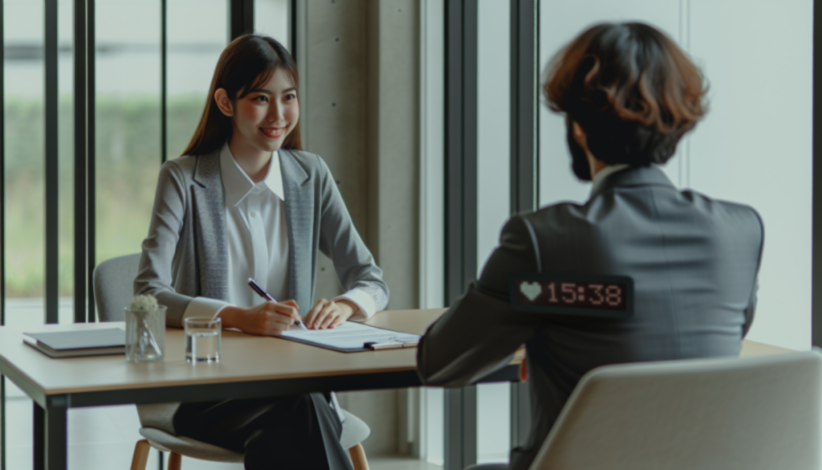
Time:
T15:38
